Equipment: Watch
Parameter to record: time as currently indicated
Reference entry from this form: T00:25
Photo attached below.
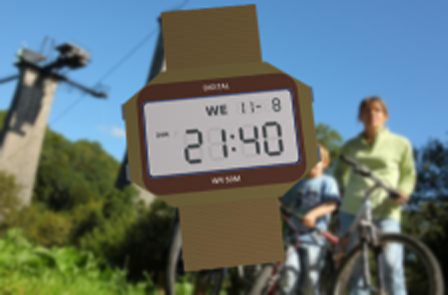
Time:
T21:40
